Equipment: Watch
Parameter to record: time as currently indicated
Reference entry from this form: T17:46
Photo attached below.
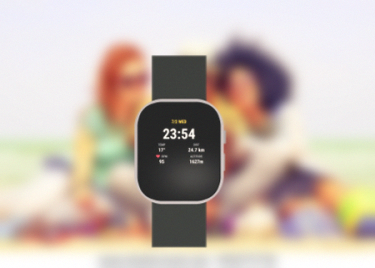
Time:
T23:54
